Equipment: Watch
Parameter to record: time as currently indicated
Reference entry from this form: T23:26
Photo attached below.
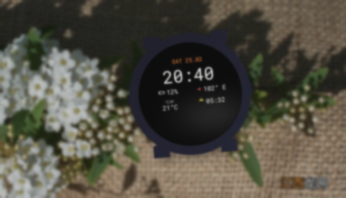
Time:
T20:40
